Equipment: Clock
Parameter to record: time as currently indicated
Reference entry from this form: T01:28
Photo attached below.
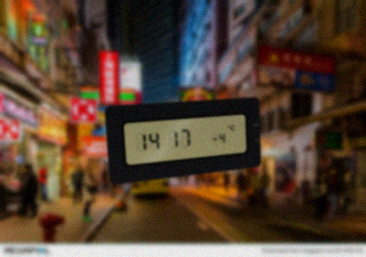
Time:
T14:17
